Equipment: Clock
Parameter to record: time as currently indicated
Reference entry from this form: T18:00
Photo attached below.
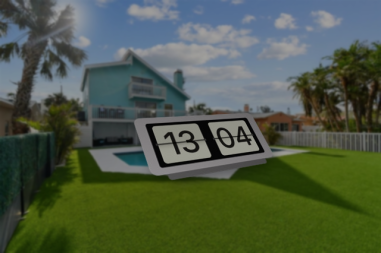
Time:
T13:04
